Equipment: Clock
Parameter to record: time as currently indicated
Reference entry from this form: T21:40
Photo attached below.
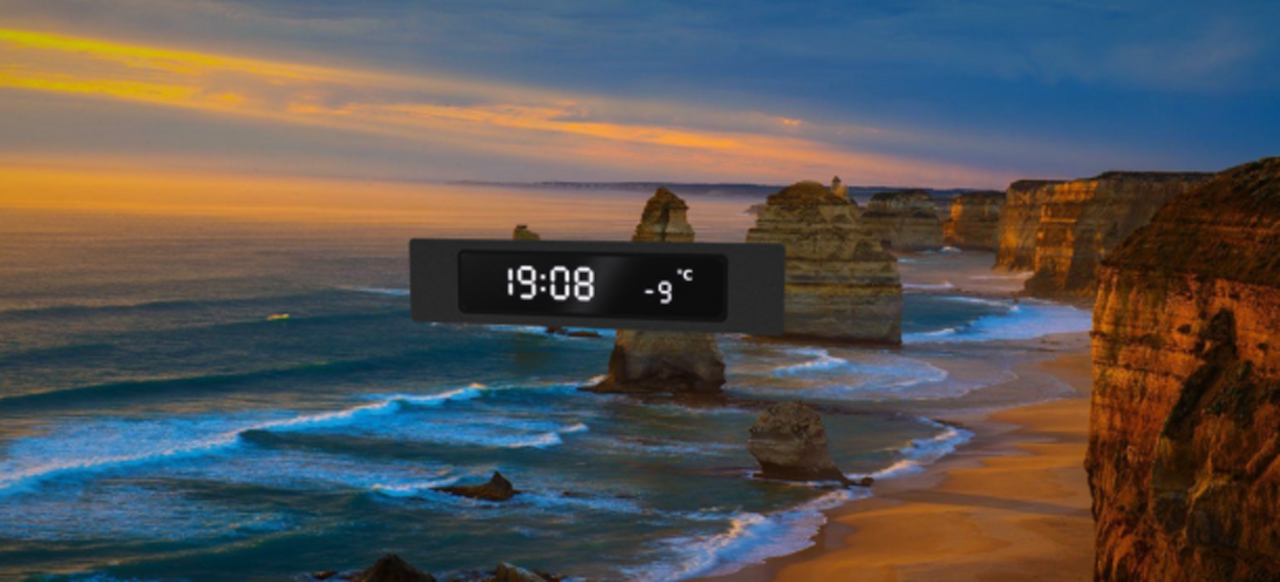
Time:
T19:08
